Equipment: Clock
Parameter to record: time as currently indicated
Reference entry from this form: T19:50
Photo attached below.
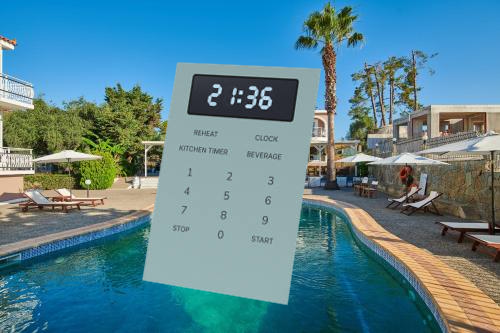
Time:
T21:36
